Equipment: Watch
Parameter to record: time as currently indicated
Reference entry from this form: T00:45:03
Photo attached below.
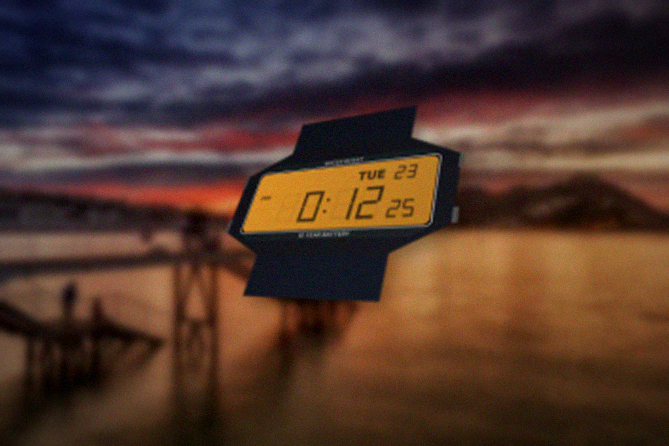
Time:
T00:12:25
